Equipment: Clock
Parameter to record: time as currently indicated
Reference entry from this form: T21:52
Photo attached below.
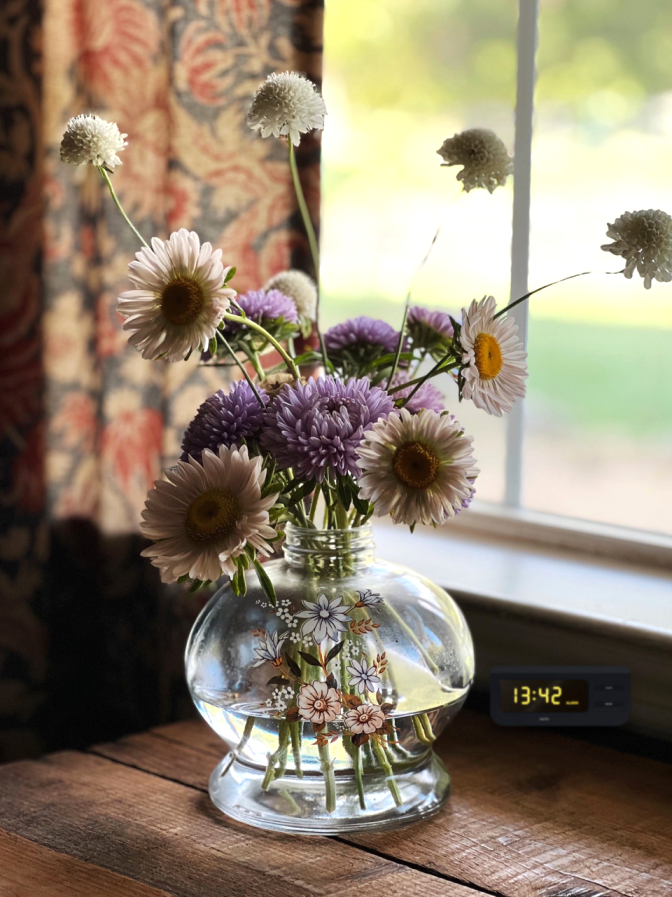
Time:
T13:42
